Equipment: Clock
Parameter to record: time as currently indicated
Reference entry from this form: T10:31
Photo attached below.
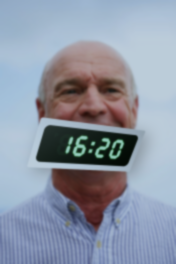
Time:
T16:20
